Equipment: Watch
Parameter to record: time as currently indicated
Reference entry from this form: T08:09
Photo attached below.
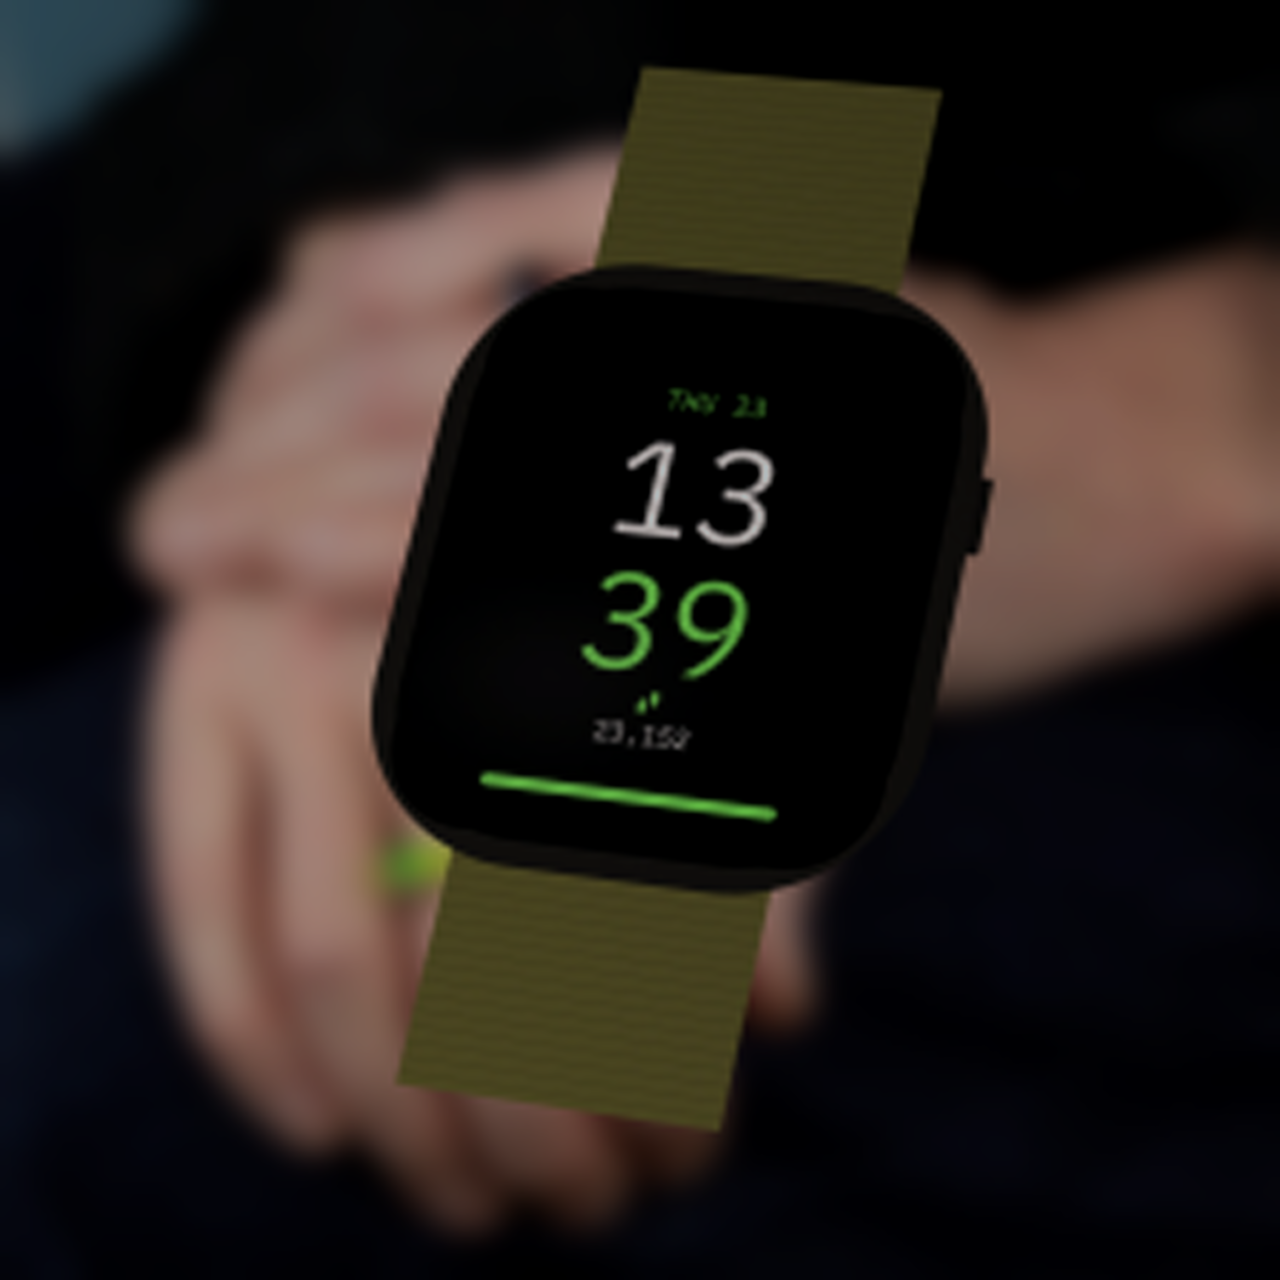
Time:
T13:39
